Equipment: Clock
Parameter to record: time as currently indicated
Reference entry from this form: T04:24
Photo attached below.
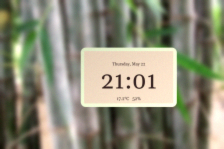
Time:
T21:01
